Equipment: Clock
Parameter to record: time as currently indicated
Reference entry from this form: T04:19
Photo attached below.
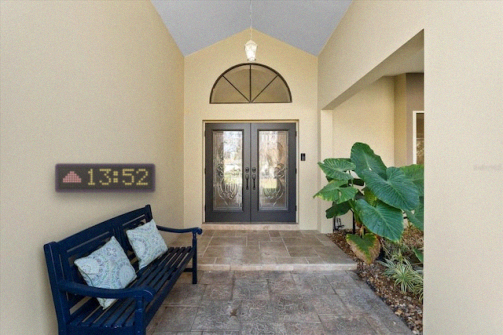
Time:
T13:52
